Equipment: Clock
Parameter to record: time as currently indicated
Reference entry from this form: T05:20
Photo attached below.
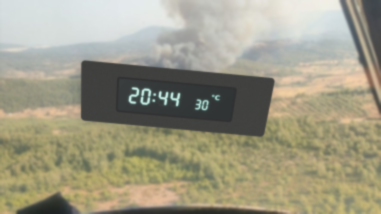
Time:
T20:44
